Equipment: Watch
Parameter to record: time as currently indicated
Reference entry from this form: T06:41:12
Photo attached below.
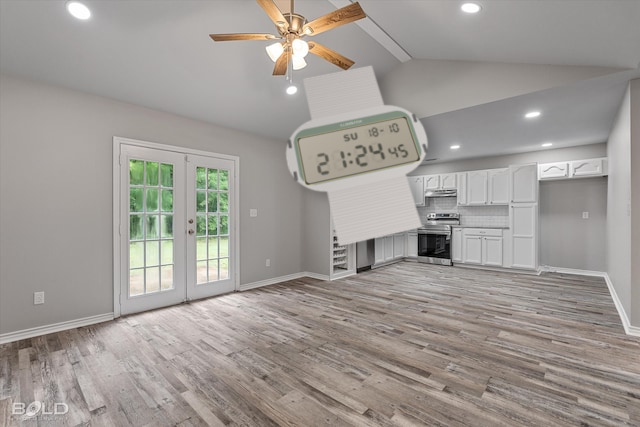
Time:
T21:24:45
